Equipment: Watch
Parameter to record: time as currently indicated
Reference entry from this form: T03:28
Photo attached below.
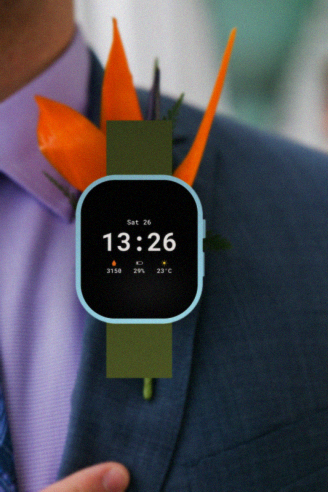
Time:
T13:26
